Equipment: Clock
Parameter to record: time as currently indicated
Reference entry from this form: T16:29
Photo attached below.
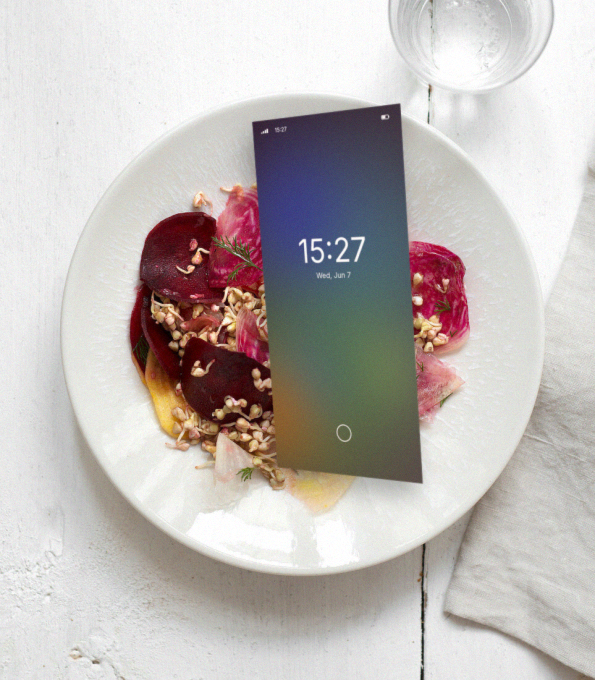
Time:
T15:27
